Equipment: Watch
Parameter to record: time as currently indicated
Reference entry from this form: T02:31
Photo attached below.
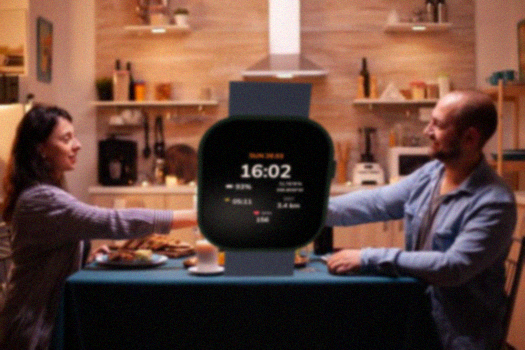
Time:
T16:02
